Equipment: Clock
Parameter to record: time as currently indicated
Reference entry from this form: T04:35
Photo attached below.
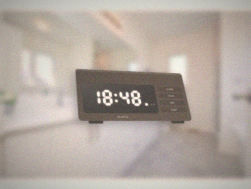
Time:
T18:48
